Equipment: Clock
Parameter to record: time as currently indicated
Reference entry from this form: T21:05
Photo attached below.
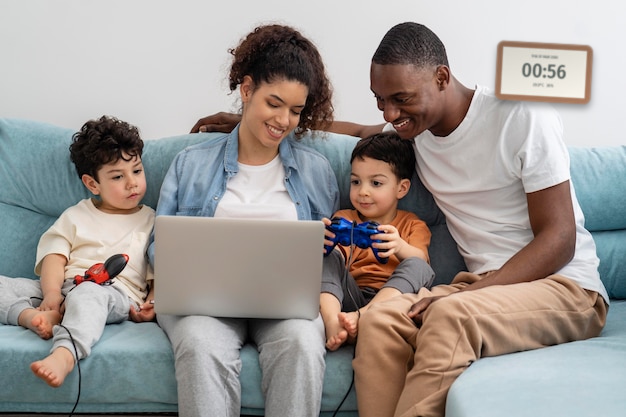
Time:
T00:56
